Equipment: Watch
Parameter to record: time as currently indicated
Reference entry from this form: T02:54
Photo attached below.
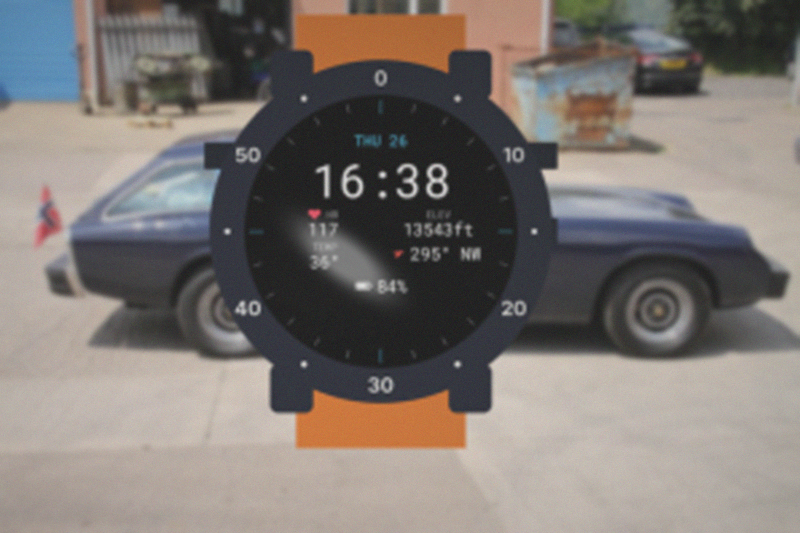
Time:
T16:38
